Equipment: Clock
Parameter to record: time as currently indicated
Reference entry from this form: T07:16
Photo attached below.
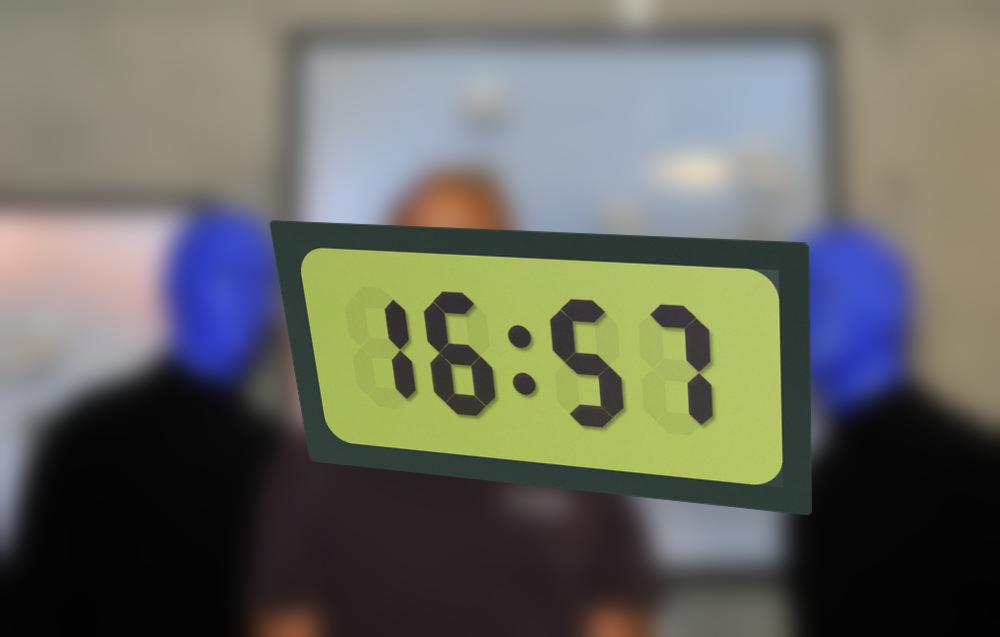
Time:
T16:57
